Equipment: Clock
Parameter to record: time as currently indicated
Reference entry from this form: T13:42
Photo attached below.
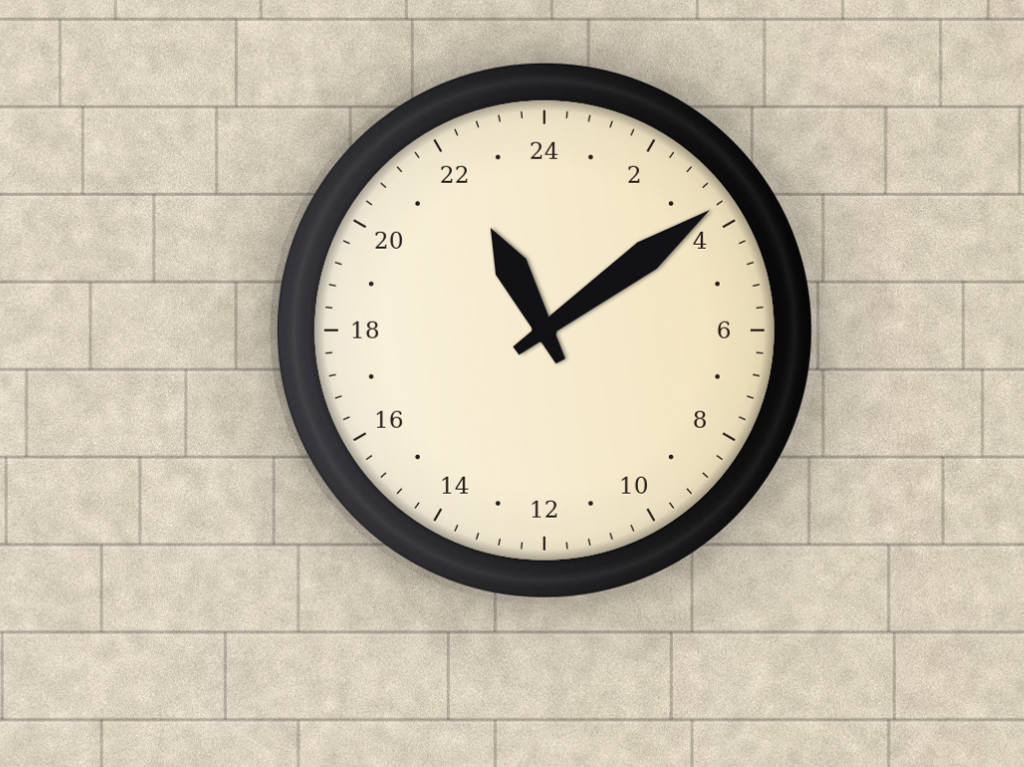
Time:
T22:09
